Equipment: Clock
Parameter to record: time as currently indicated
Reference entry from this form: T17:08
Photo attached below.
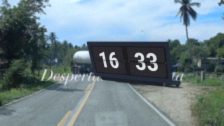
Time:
T16:33
